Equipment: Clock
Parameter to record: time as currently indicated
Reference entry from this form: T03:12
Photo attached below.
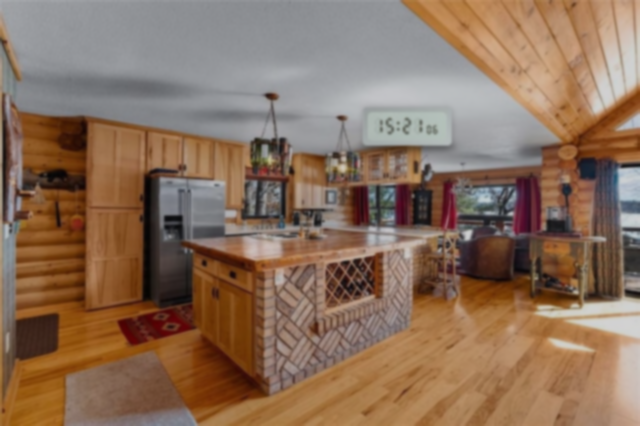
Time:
T15:21
